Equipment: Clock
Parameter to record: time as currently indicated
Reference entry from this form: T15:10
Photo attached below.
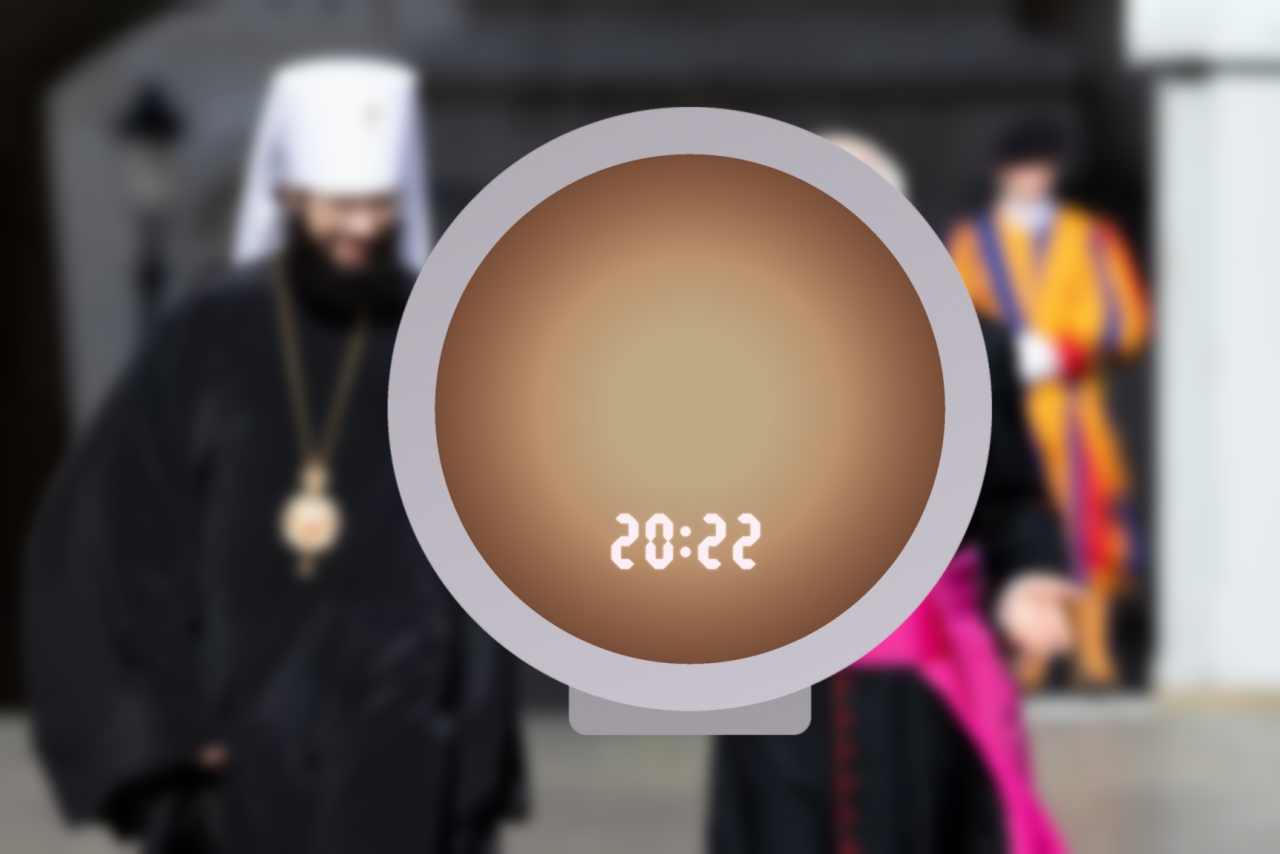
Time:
T20:22
